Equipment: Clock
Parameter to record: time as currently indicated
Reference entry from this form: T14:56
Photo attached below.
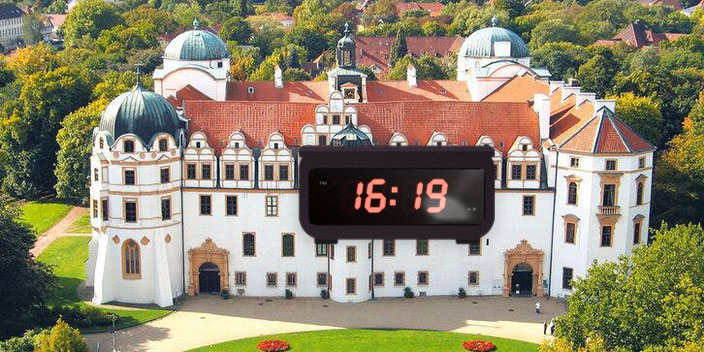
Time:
T16:19
